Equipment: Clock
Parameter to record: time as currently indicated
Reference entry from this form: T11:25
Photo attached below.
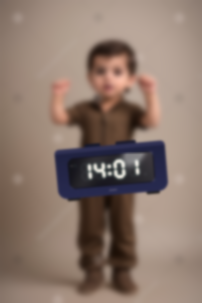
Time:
T14:01
